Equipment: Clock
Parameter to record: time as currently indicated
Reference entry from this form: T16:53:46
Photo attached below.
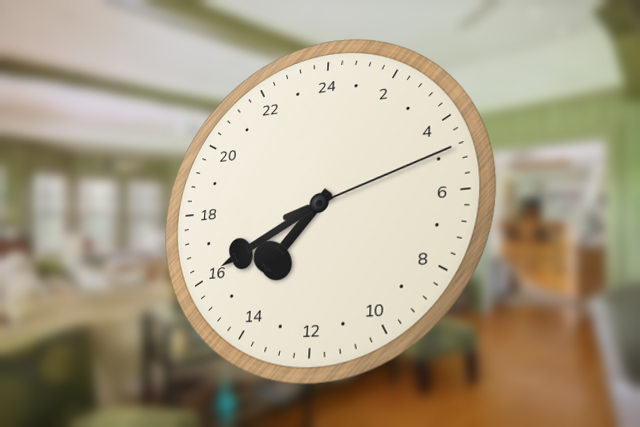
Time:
T14:40:12
